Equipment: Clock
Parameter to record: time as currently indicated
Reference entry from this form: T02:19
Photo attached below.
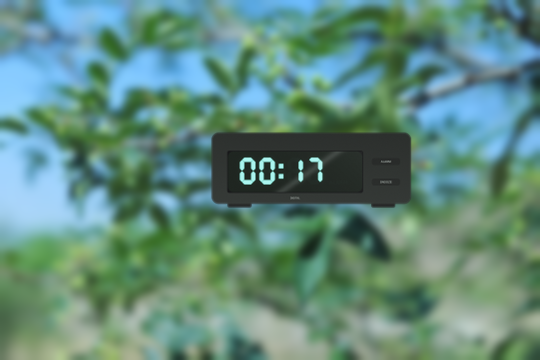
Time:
T00:17
